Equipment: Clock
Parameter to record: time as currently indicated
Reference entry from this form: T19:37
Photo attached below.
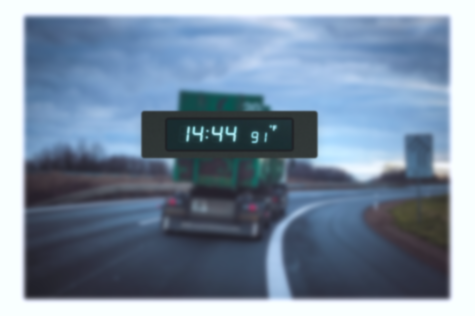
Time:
T14:44
